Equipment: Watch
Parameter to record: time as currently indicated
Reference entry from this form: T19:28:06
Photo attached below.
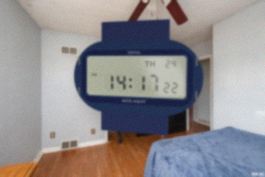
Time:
T14:17:22
